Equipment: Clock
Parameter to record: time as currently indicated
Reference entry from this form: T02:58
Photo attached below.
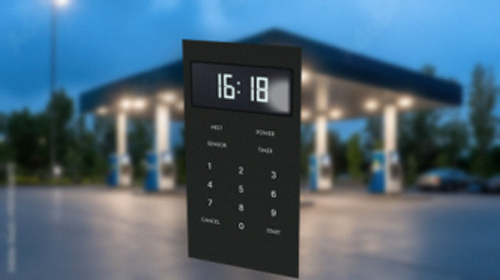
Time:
T16:18
